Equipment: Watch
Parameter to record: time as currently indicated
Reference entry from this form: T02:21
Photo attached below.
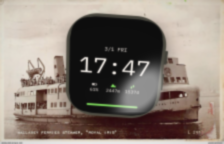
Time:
T17:47
